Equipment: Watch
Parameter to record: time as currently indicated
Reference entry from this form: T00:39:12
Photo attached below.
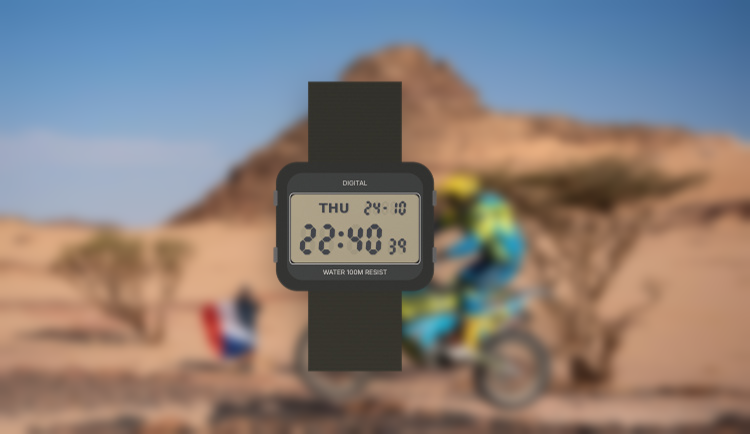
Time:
T22:40:39
